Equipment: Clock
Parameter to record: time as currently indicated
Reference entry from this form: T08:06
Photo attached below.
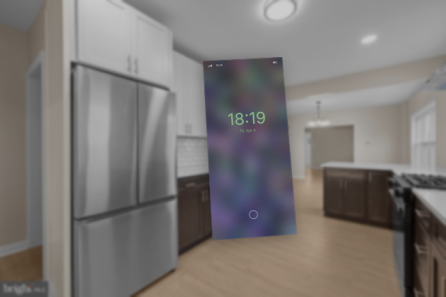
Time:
T18:19
